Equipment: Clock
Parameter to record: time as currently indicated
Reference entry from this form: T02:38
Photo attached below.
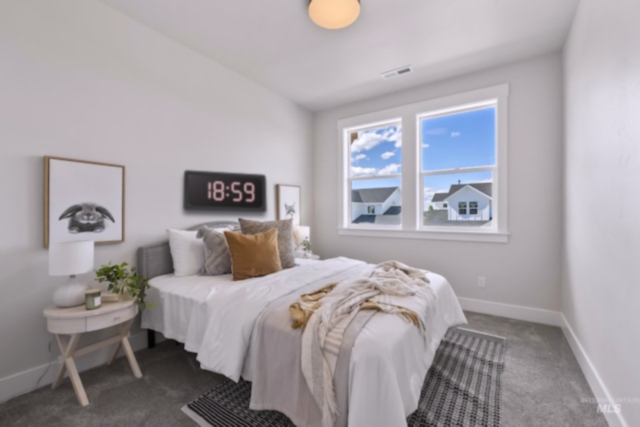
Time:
T18:59
